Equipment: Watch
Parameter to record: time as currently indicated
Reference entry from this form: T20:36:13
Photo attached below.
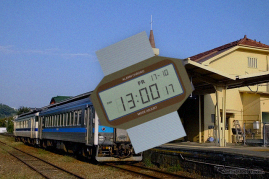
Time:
T13:00:17
